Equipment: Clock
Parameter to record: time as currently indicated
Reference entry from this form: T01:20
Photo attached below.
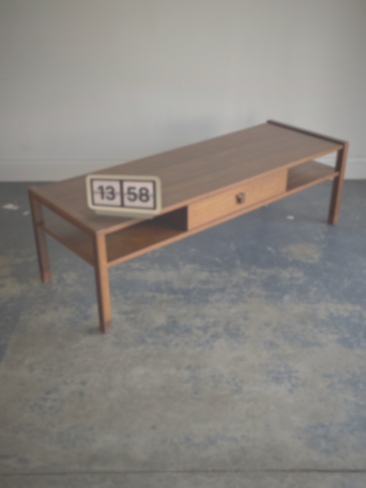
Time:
T13:58
